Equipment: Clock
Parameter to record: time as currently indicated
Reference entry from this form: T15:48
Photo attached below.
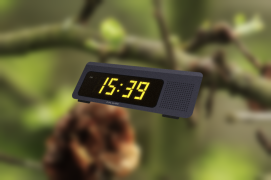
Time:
T15:39
